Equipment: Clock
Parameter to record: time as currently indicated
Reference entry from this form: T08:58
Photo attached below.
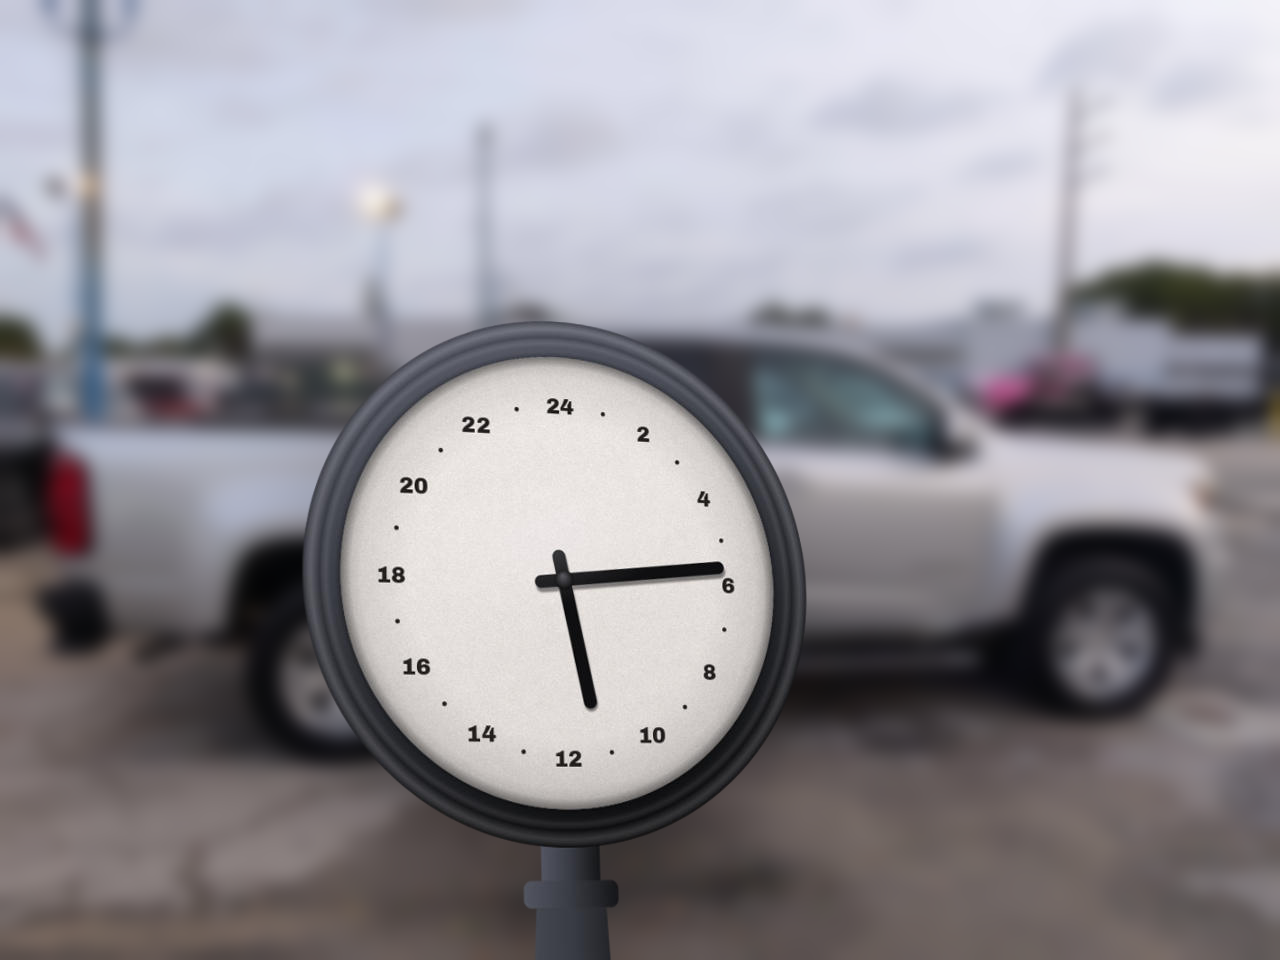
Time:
T11:14
